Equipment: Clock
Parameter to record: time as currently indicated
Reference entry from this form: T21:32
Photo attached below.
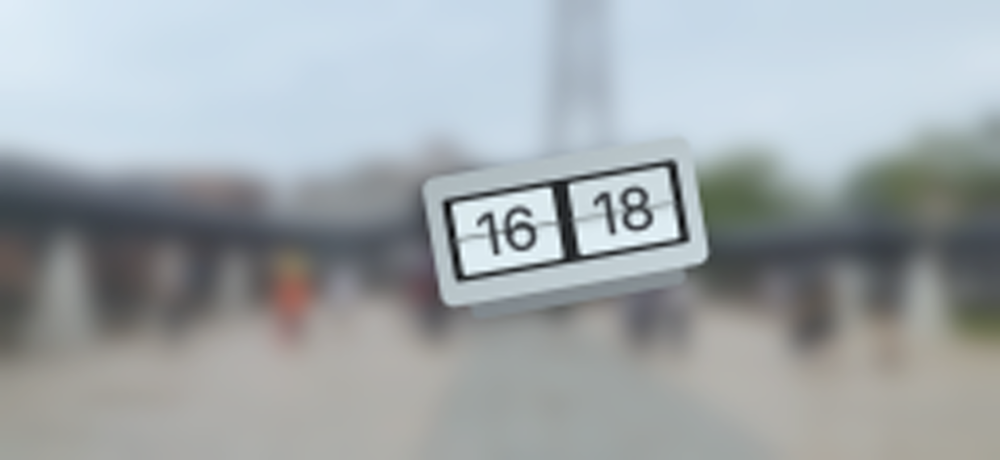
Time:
T16:18
